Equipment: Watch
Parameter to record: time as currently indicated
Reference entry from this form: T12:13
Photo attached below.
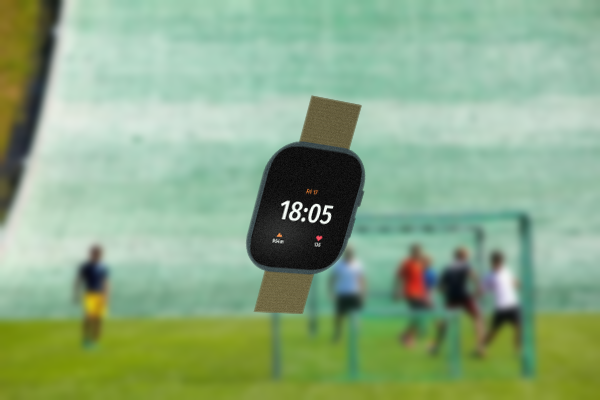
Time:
T18:05
